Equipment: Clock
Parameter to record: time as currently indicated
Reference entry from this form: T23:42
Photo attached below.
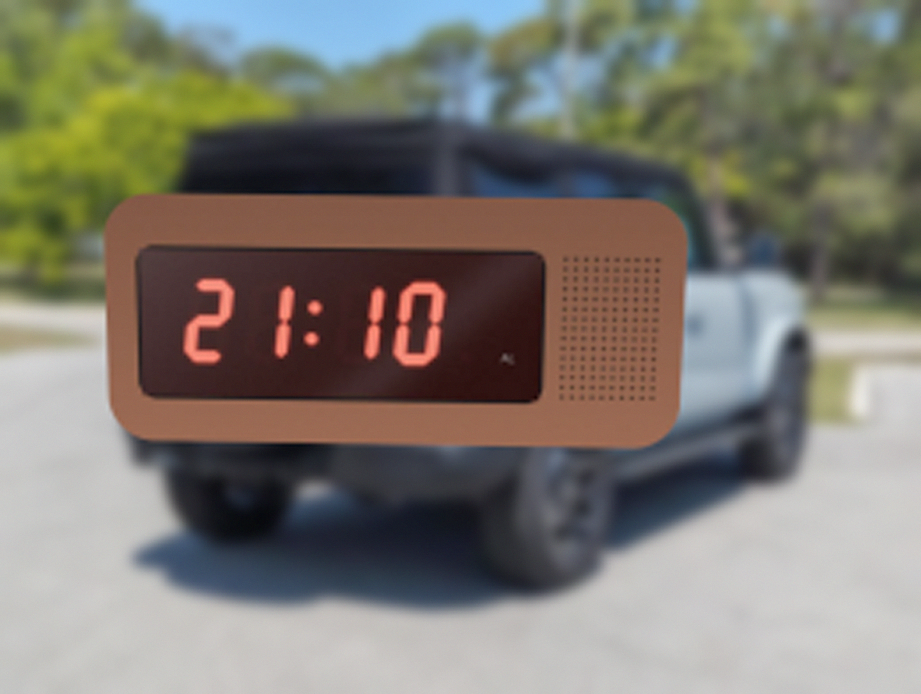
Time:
T21:10
